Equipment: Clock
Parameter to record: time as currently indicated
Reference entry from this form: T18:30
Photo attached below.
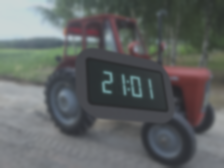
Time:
T21:01
